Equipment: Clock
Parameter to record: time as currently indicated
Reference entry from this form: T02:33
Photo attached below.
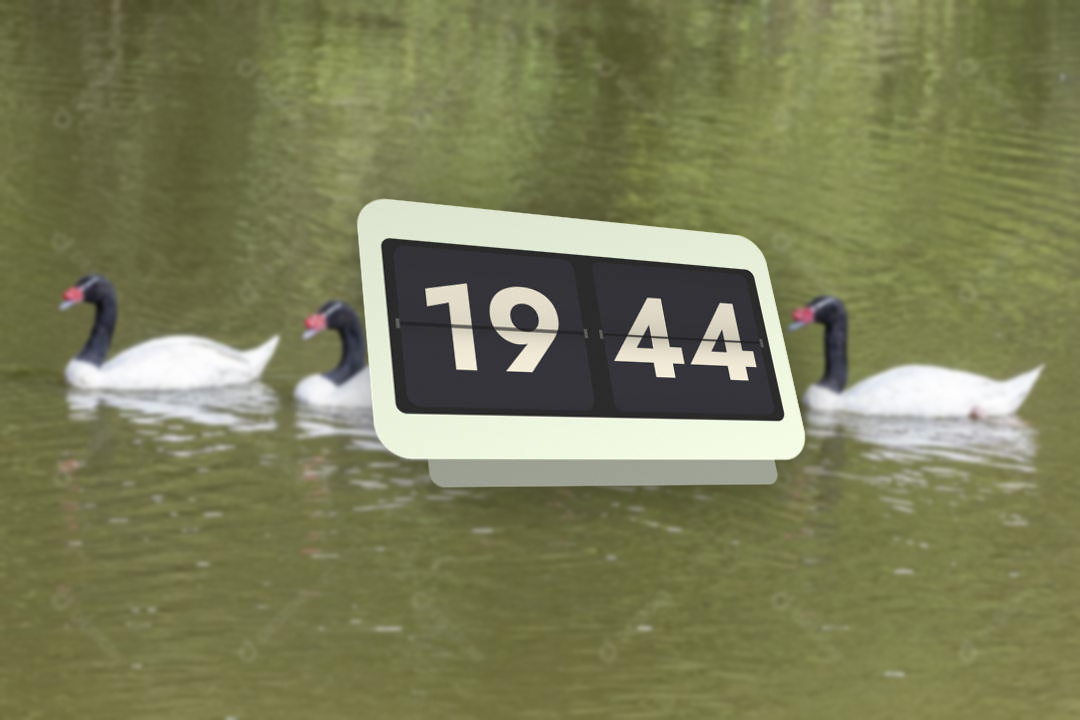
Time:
T19:44
